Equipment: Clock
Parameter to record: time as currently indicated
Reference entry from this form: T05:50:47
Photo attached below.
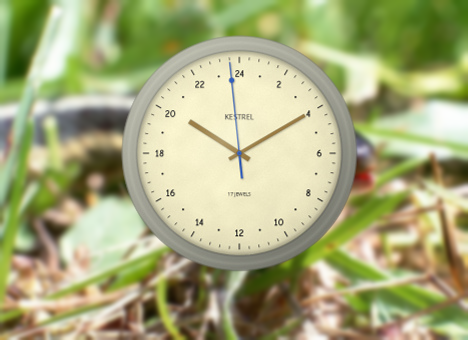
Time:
T20:09:59
